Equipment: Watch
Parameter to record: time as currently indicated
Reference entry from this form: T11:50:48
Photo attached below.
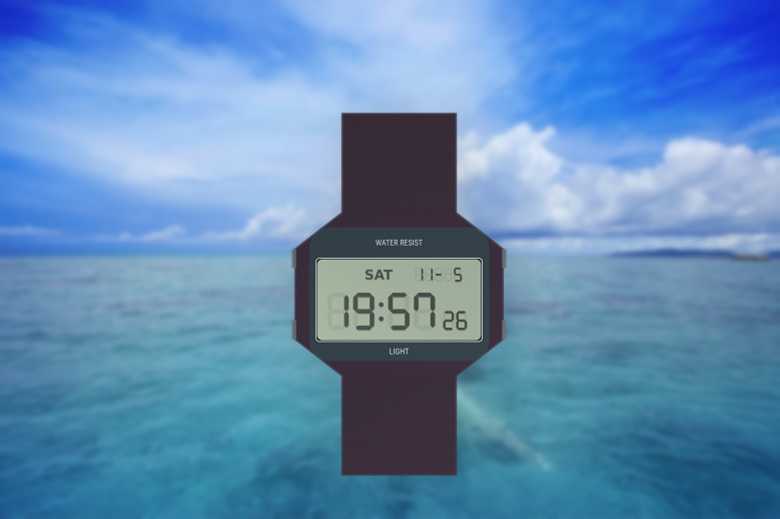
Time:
T19:57:26
